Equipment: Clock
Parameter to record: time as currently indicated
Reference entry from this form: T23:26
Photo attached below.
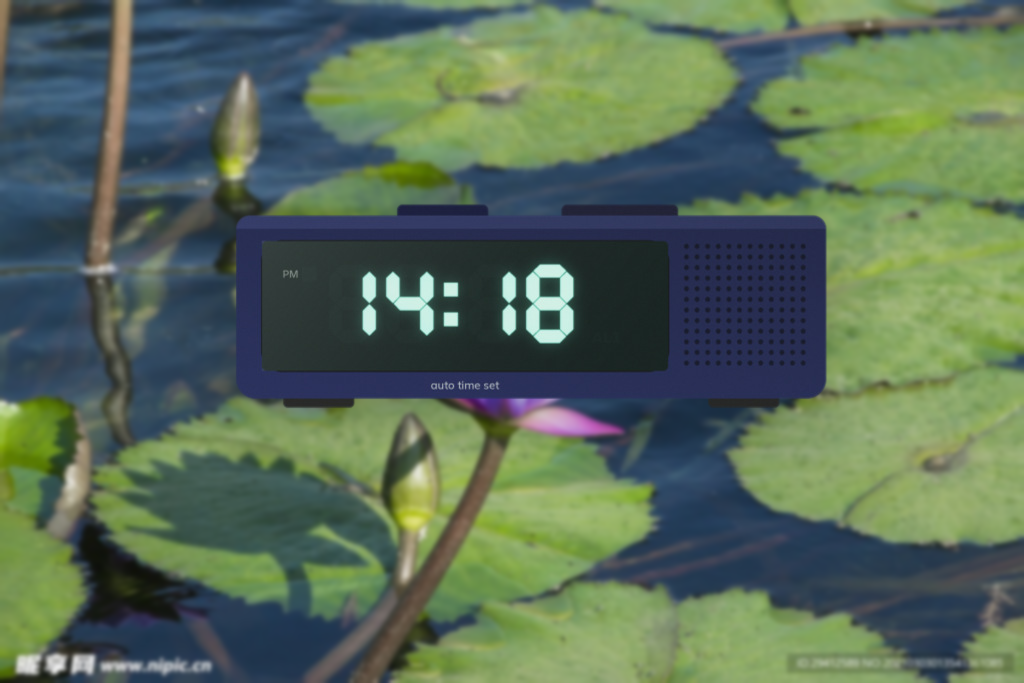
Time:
T14:18
